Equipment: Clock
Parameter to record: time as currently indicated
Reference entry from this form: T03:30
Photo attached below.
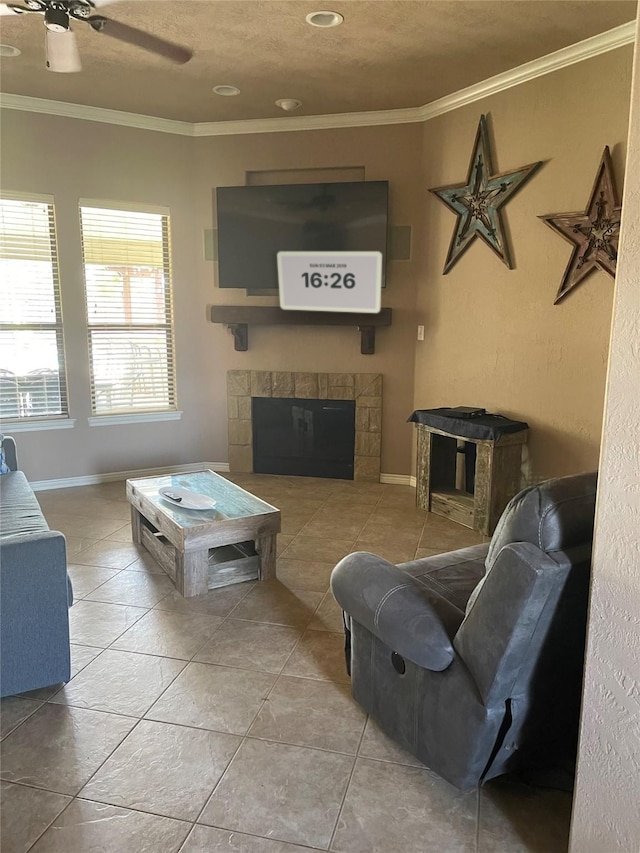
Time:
T16:26
